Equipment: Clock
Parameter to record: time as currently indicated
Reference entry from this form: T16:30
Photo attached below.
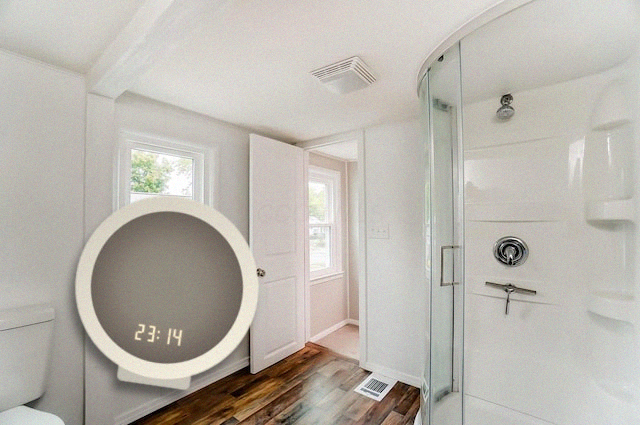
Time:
T23:14
